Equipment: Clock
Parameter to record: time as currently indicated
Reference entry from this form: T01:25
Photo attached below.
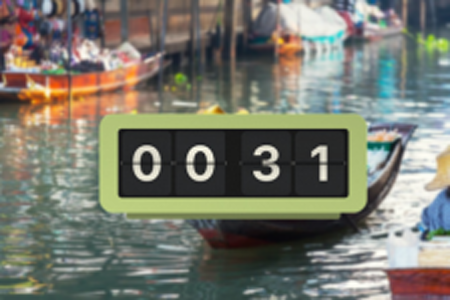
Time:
T00:31
